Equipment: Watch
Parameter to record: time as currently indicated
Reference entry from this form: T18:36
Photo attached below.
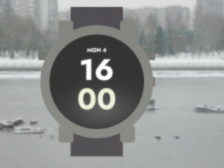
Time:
T16:00
